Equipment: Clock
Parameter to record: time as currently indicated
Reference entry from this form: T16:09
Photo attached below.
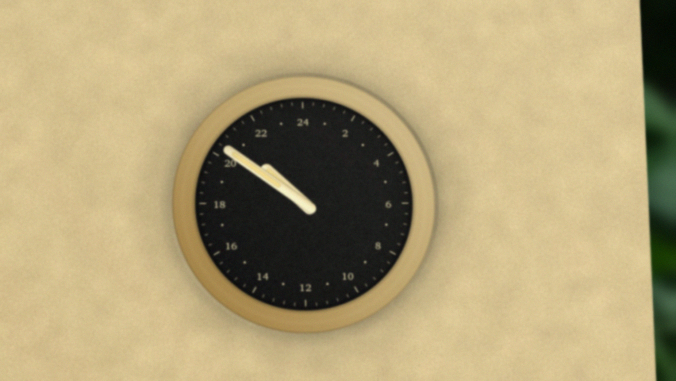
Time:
T20:51
